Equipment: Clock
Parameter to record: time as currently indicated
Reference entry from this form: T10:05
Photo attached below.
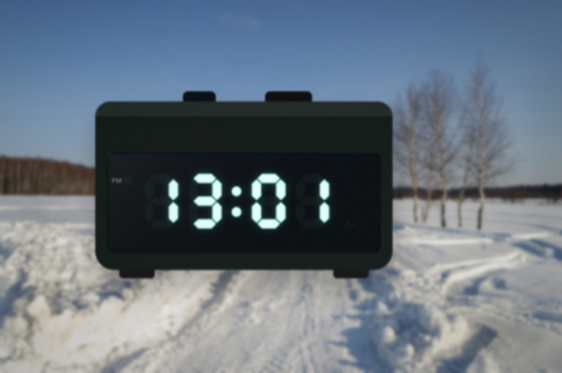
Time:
T13:01
